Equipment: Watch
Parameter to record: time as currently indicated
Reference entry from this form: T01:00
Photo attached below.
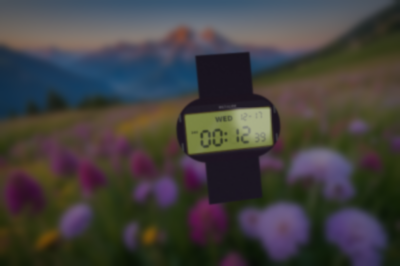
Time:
T00:12
